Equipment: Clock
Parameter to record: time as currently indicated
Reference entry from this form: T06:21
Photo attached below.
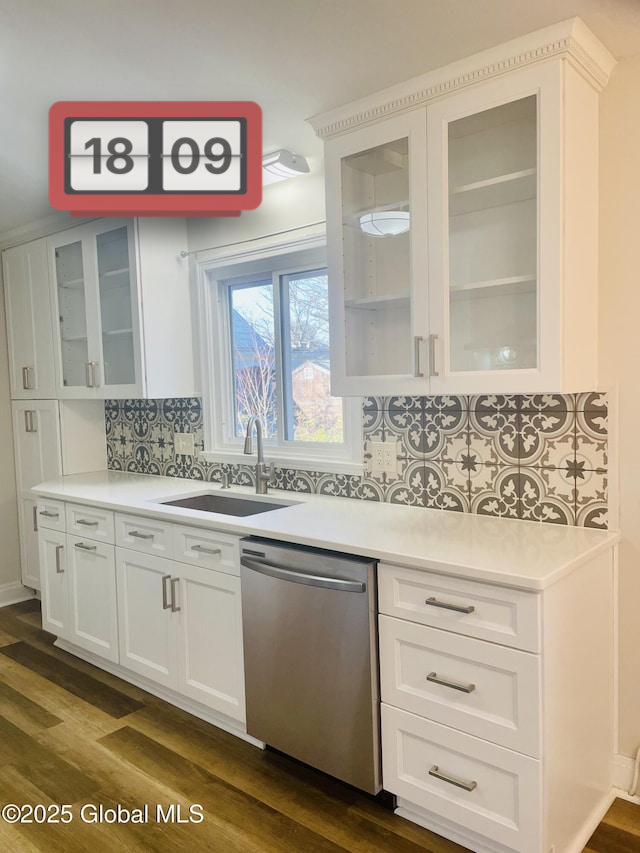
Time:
T18:09
